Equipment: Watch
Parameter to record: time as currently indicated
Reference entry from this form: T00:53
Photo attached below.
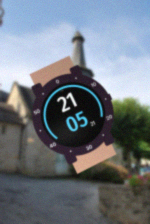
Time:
T21:05
